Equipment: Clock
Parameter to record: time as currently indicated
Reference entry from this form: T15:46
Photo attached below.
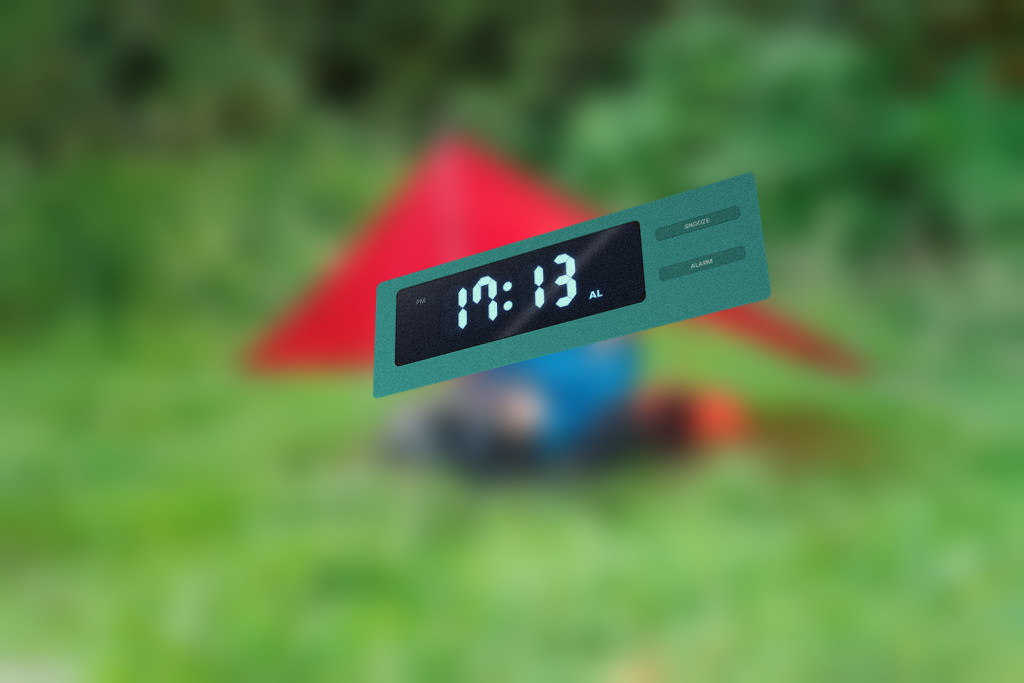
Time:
T17:13
